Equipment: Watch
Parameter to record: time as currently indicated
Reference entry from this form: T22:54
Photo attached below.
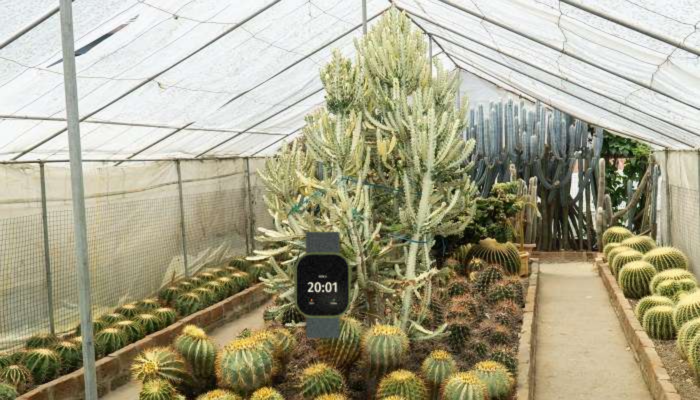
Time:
T20:01
